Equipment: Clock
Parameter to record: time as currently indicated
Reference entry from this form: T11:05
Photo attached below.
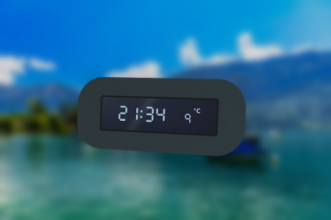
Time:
T21:34
